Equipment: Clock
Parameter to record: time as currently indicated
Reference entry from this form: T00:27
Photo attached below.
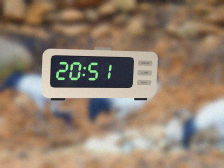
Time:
T20:51
